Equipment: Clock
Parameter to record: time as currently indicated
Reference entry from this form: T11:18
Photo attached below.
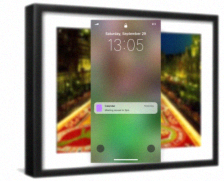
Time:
T13:05
